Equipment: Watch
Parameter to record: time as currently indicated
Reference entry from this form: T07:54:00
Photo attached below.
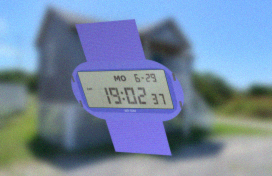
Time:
T19:02:37
